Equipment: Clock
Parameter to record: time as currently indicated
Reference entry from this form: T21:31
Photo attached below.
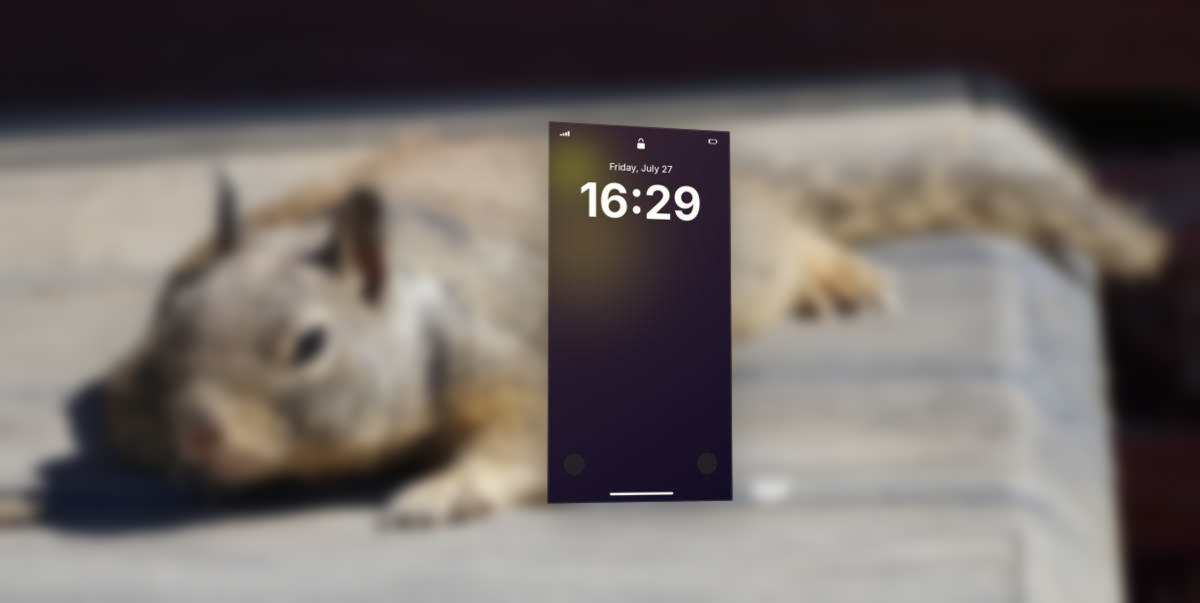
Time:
T16:29
